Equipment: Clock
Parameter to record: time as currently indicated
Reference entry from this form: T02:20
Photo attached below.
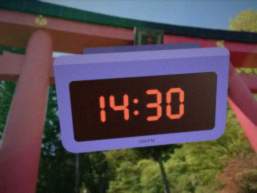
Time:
T14:30
